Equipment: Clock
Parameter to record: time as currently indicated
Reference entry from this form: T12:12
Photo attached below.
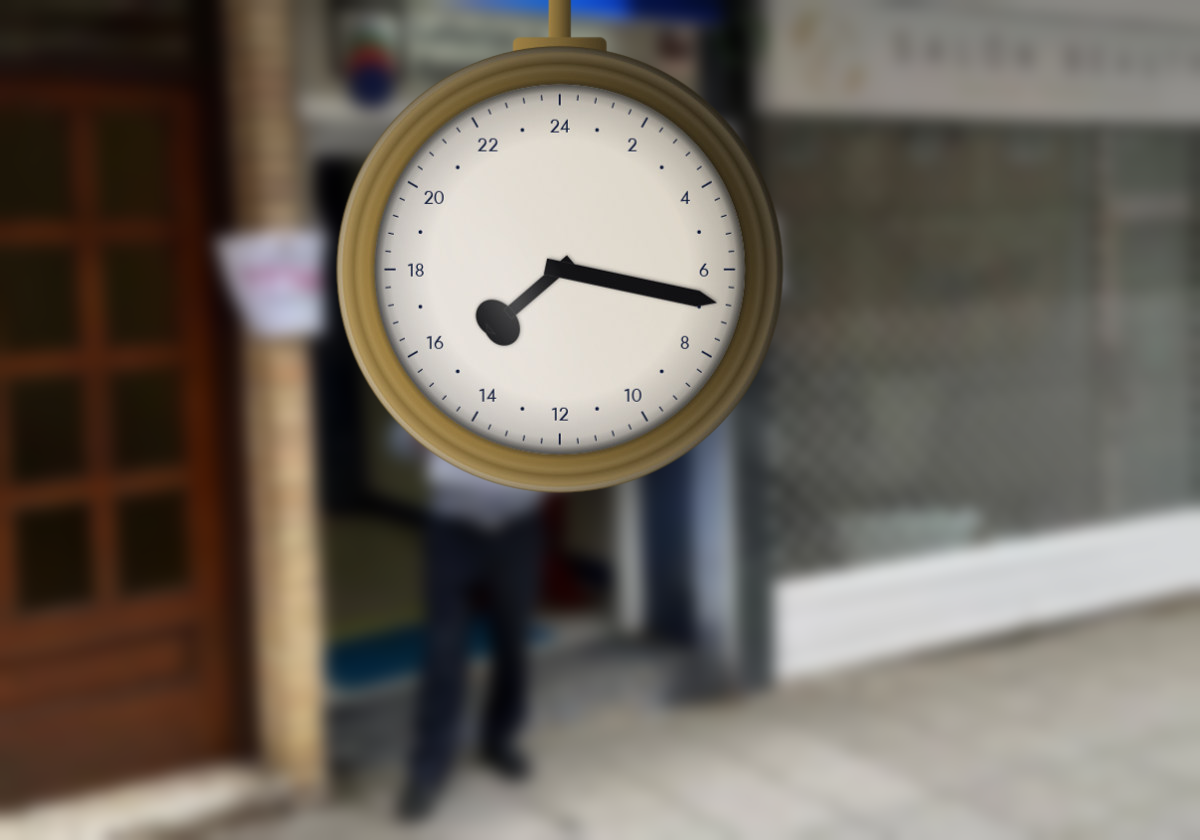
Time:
T15:17
